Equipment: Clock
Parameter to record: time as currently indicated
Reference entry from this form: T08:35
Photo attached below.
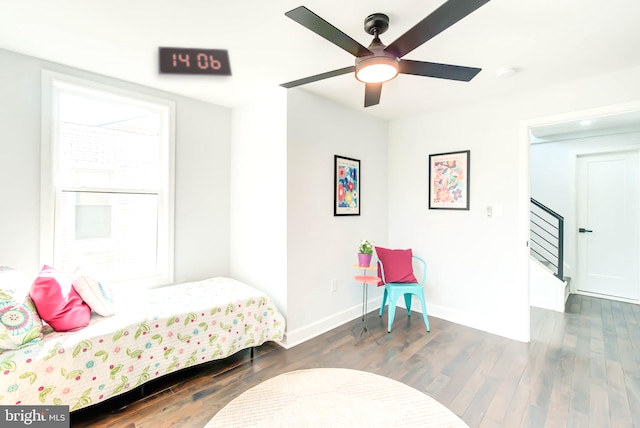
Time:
T14:06
